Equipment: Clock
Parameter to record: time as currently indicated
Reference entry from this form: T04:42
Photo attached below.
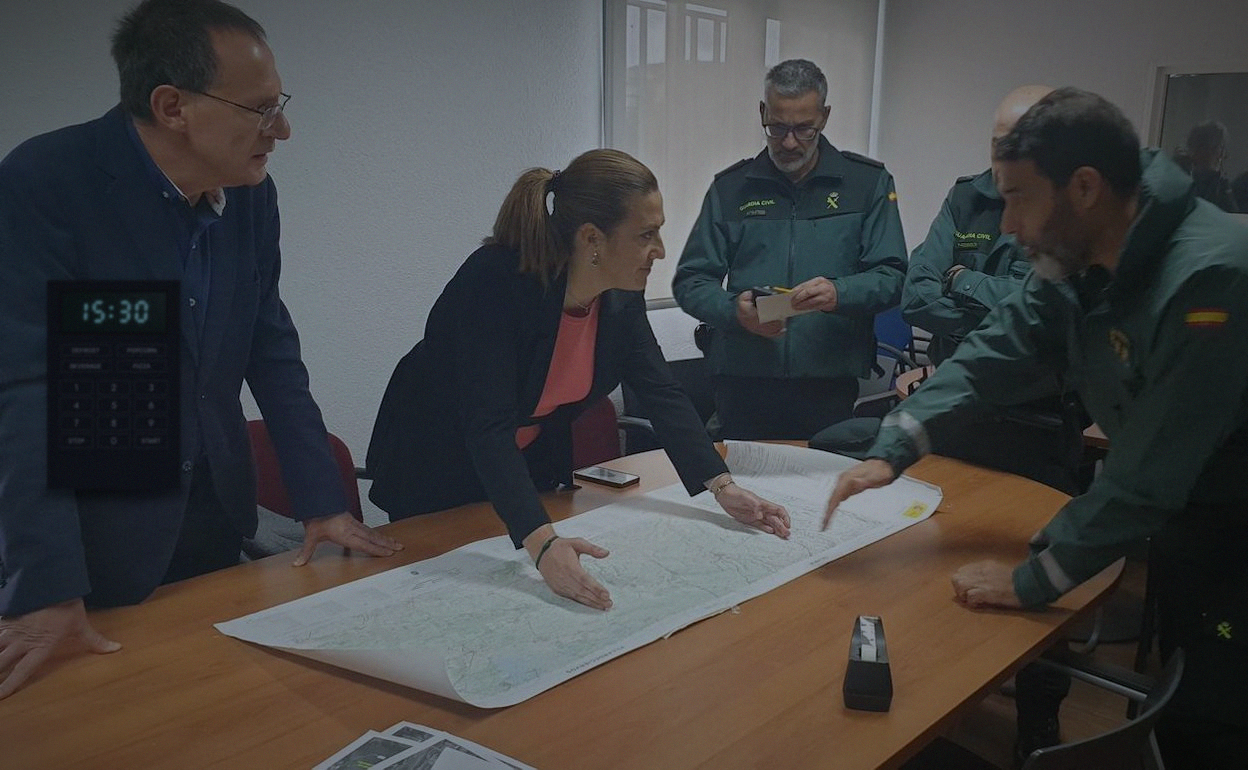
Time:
T15:30
